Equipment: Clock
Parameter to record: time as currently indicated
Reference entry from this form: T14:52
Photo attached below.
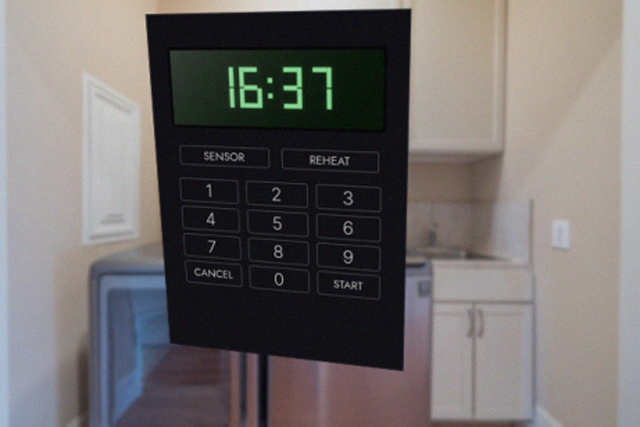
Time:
T16:37
